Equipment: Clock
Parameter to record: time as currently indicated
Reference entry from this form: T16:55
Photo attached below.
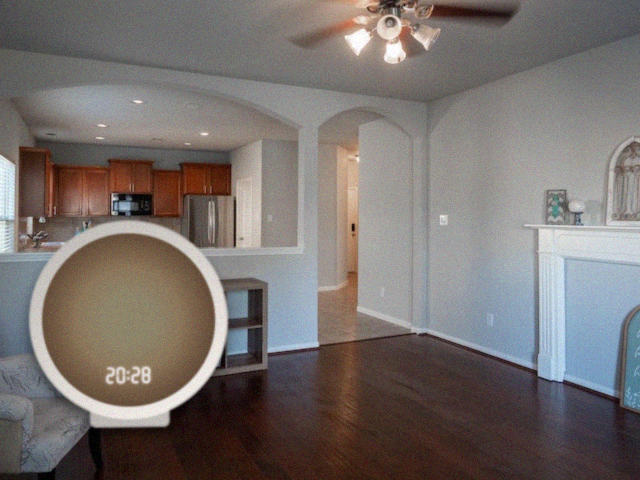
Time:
T20:28
